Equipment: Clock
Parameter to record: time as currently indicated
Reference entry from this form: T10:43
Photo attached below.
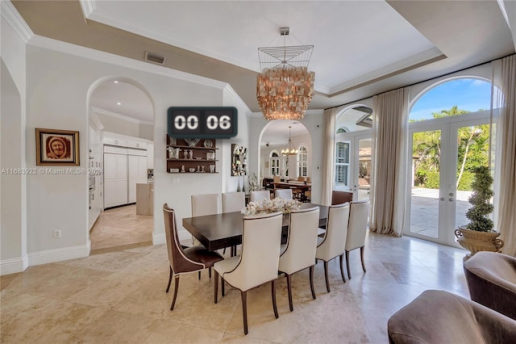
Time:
T00:06
